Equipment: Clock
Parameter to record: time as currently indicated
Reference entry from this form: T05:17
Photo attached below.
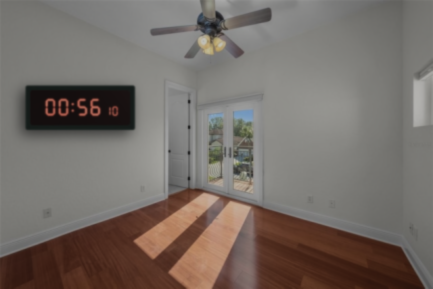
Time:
T00:56
